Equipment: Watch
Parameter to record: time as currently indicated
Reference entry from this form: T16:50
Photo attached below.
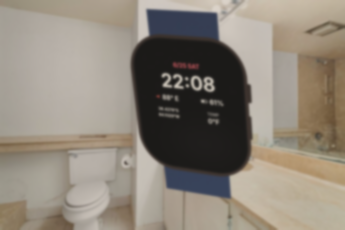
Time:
T22:08
